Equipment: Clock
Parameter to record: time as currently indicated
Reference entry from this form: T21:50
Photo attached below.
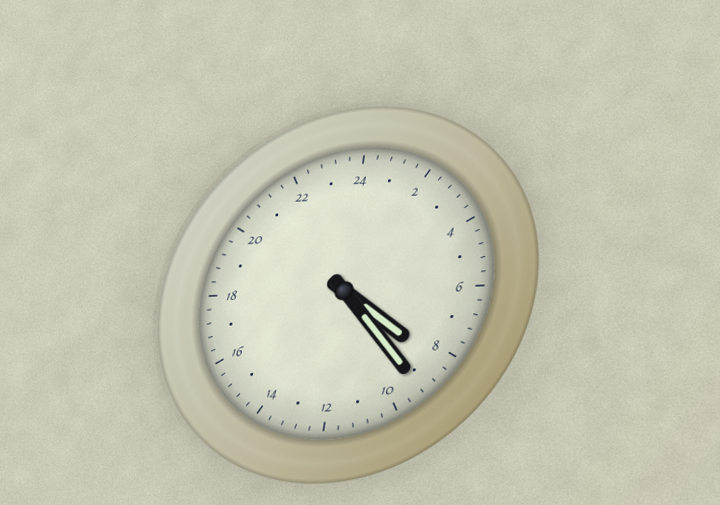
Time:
T08:23
